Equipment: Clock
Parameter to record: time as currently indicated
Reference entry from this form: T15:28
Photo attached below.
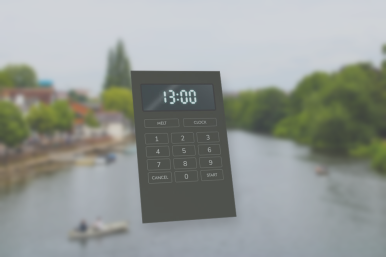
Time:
T13:00
